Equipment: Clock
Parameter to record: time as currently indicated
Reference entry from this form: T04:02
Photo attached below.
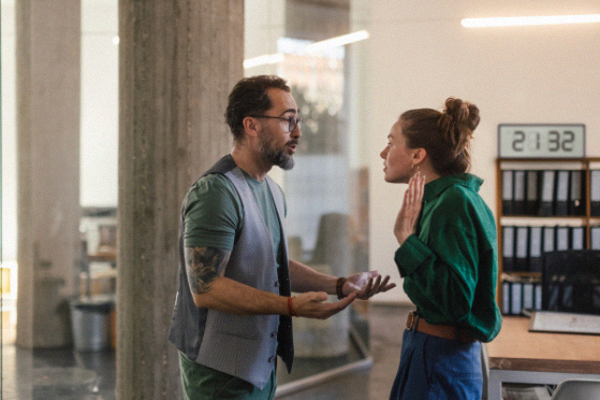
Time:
T21:32
